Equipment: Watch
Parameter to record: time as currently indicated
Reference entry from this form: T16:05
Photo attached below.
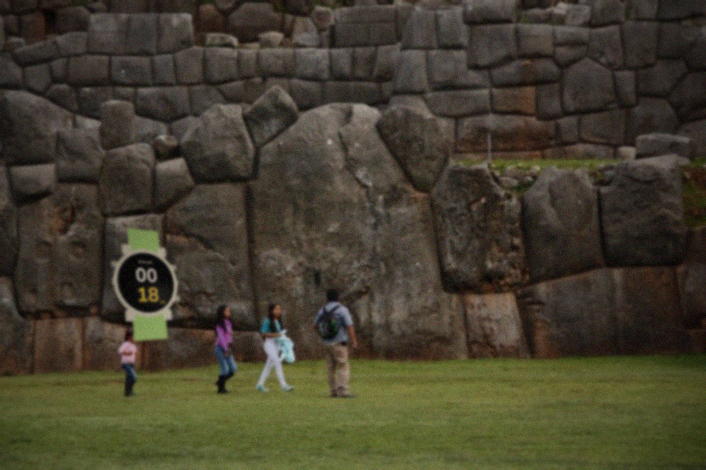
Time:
T00:18
